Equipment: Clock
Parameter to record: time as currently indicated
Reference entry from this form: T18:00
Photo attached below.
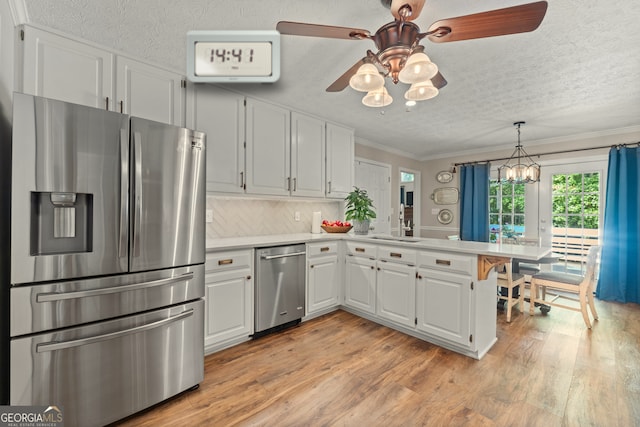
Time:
T14:41
